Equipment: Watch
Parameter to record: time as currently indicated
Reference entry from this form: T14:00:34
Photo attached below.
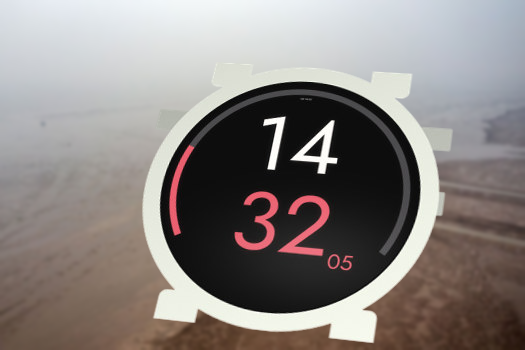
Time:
T14:32:05
